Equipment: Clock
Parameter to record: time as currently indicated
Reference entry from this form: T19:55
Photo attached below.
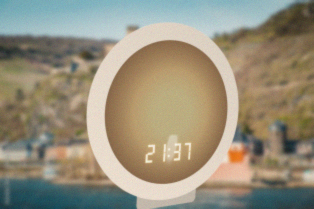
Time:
T21:37
